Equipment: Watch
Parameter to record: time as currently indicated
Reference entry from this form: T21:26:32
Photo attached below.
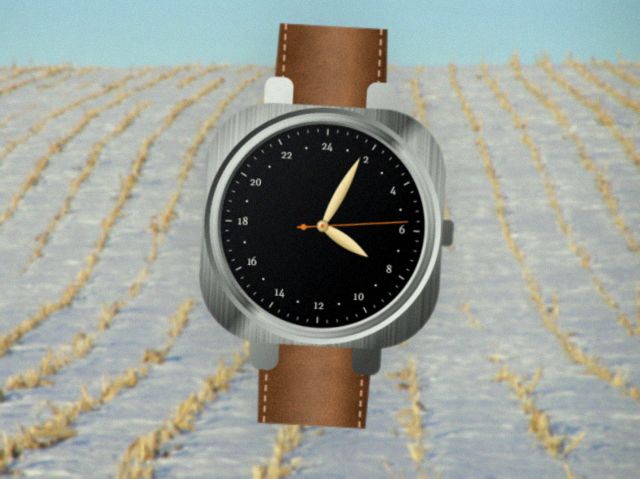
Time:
T08:04:14
